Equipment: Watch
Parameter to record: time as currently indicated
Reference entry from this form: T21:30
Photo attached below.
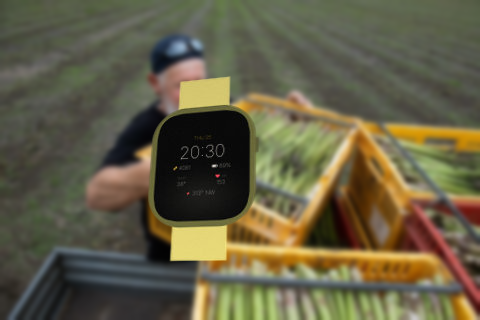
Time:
T20:30
